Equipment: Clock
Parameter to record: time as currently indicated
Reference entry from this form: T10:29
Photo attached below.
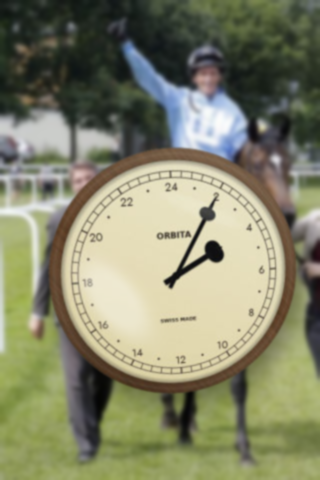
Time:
T04:05
